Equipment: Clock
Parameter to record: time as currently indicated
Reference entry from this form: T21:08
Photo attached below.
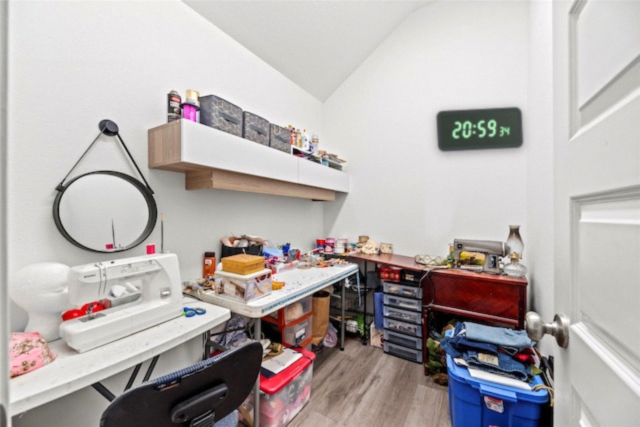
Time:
T20:59
